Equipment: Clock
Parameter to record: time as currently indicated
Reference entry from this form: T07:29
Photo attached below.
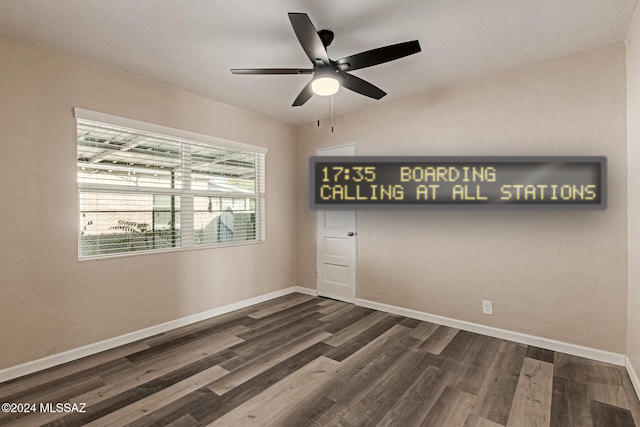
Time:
T17:35
